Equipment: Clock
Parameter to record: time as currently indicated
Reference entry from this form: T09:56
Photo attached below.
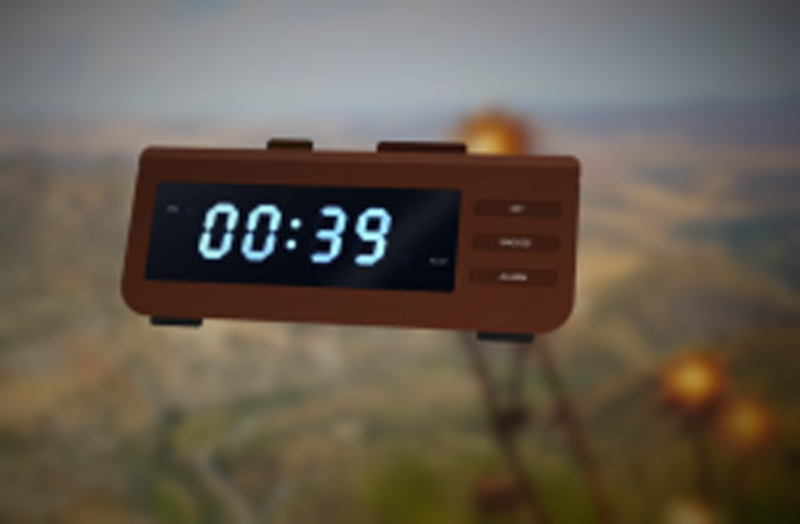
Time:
T00:39
